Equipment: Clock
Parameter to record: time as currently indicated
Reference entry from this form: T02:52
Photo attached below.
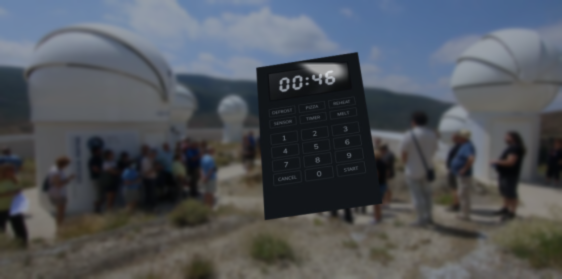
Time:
T00:46
